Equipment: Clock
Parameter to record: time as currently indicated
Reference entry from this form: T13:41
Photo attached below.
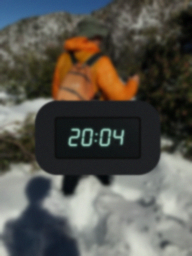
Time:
T20:04
